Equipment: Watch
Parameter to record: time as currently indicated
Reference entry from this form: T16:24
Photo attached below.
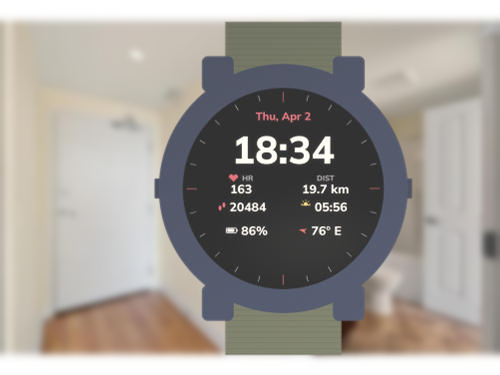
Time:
T18:34
